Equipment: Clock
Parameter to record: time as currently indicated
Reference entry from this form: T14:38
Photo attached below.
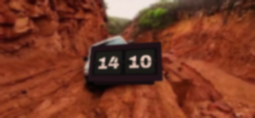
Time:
T14:10
